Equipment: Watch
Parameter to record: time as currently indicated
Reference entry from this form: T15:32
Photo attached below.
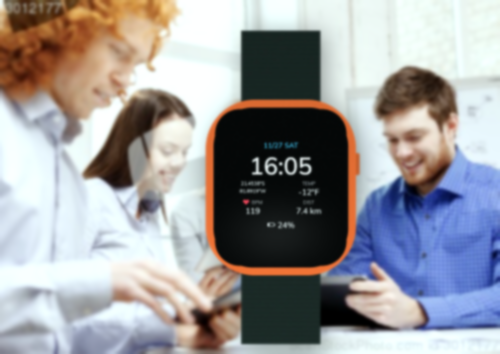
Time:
T16:05
